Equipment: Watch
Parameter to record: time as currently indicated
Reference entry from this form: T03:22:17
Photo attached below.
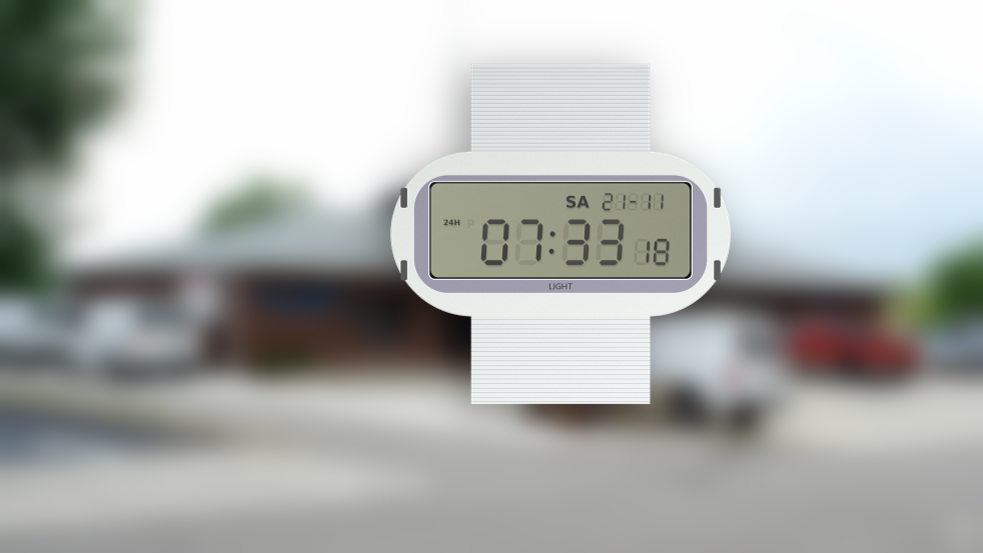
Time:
T07:33:18
